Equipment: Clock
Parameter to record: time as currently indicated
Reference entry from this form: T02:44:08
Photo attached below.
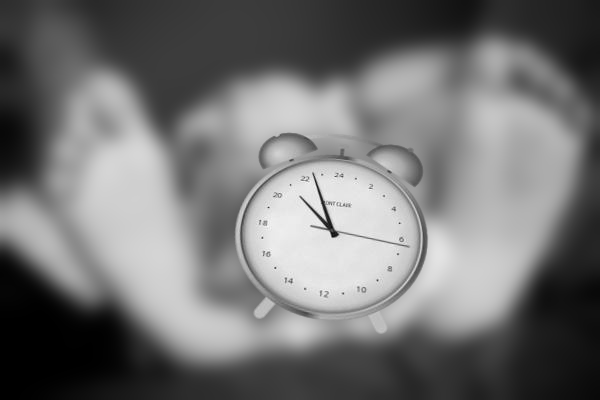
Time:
T20:56:16
